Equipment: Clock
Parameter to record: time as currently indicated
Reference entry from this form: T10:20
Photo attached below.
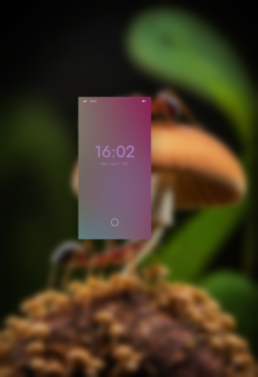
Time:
T16:02
